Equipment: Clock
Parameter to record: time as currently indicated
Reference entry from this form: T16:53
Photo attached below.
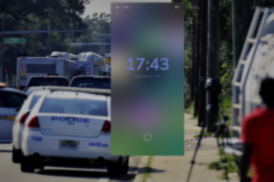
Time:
T17:43
